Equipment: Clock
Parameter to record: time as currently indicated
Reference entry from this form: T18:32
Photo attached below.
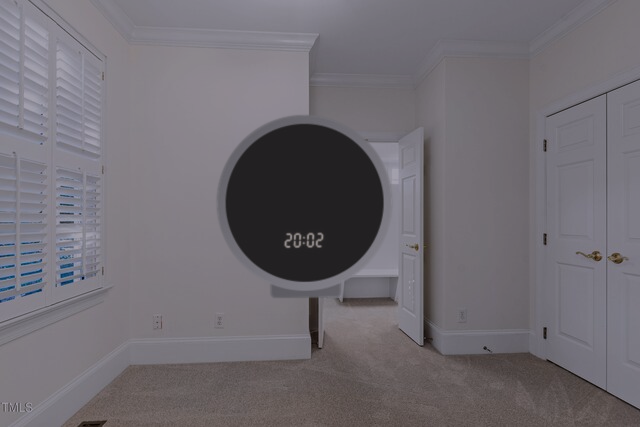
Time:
T20:02
